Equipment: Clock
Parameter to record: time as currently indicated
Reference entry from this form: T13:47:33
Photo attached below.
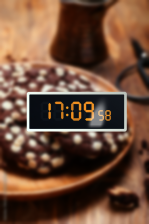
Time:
T17:09:58
